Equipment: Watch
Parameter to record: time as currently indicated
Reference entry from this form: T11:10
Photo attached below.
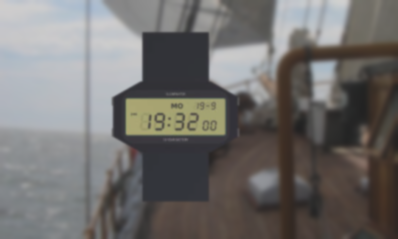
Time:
T19:32
